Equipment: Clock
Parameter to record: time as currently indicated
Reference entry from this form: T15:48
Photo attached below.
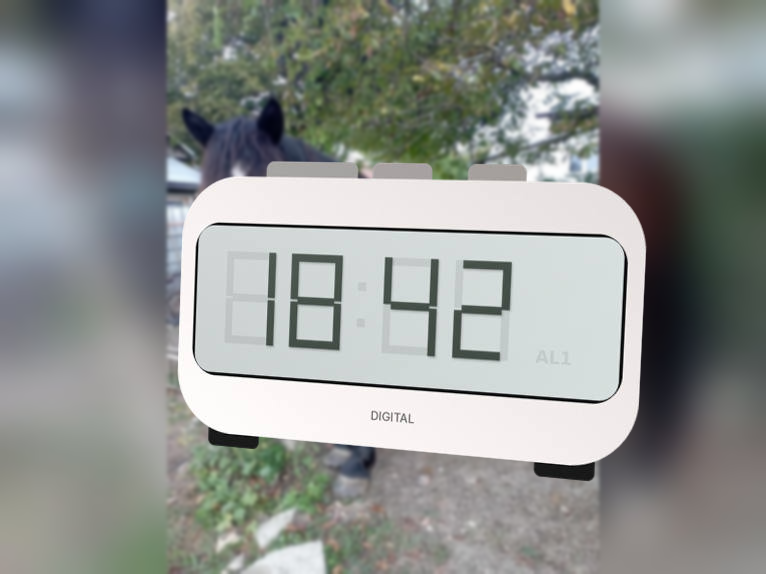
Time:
T18:42
